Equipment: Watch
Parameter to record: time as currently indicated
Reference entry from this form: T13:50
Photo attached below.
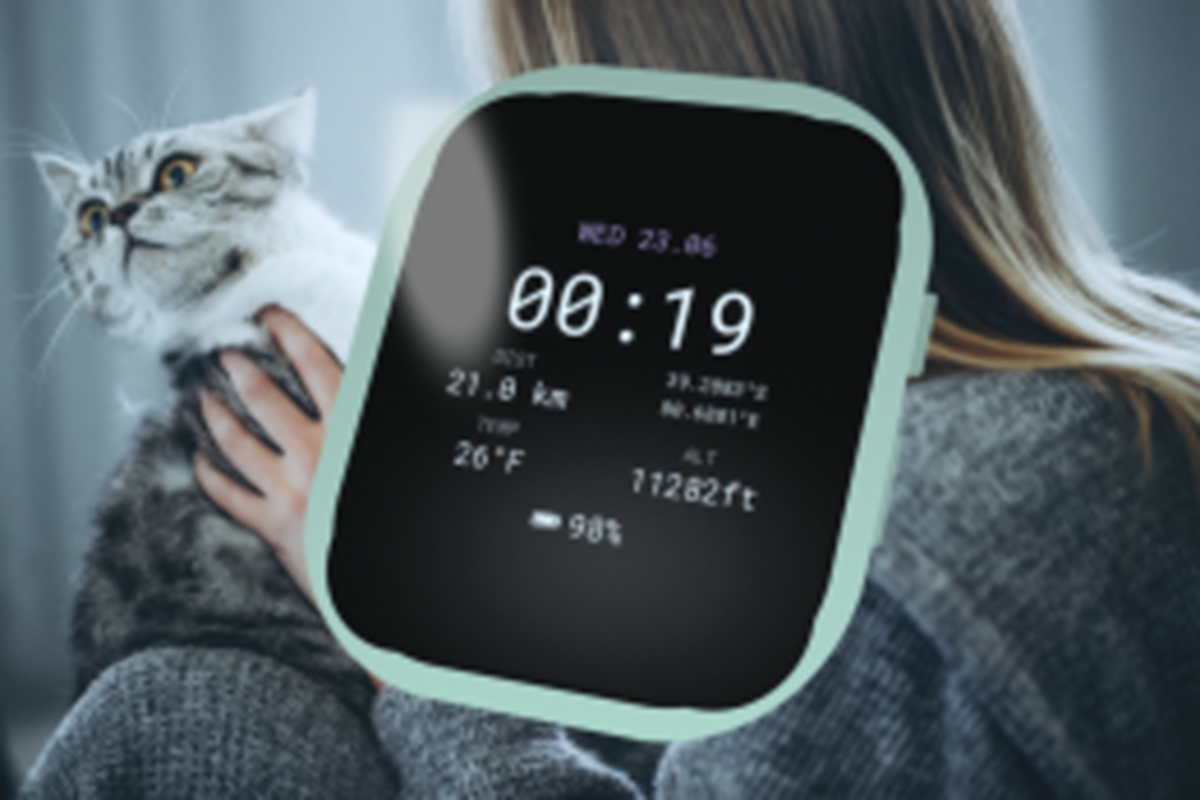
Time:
T00:19
